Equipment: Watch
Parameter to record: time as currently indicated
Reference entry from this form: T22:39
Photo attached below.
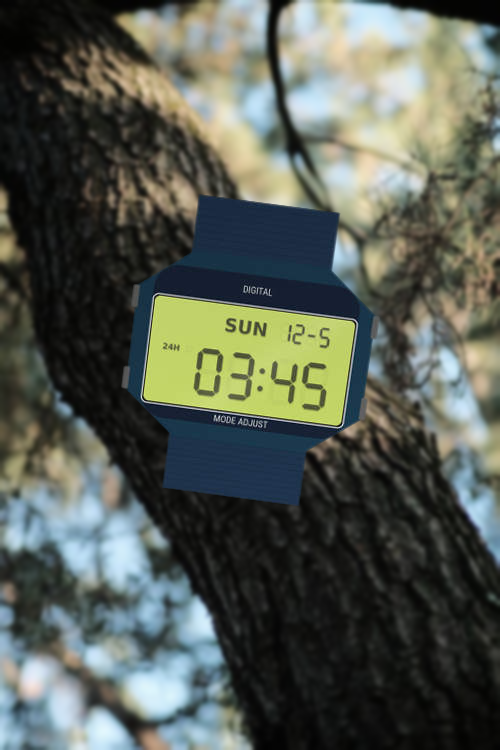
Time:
T03:45
